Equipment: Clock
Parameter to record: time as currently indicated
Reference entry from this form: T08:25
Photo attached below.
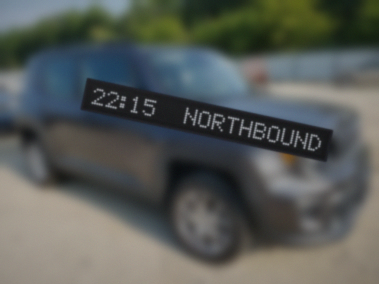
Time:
T22:15
